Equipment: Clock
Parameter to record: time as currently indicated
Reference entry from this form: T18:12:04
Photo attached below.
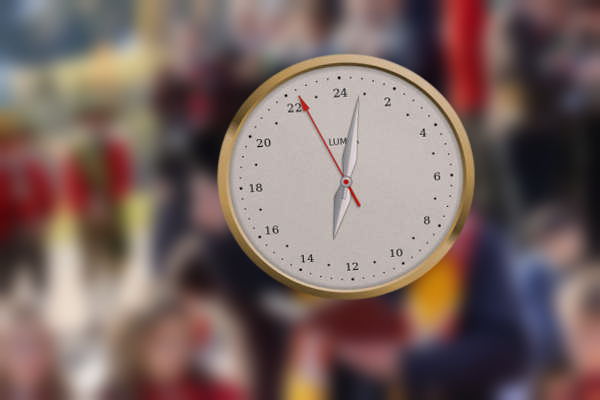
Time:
T13:01:56
